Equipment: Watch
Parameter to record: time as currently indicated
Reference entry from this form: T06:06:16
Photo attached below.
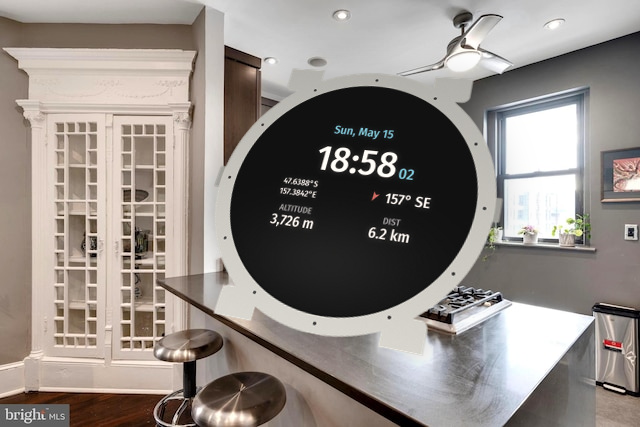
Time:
T18:58:02
